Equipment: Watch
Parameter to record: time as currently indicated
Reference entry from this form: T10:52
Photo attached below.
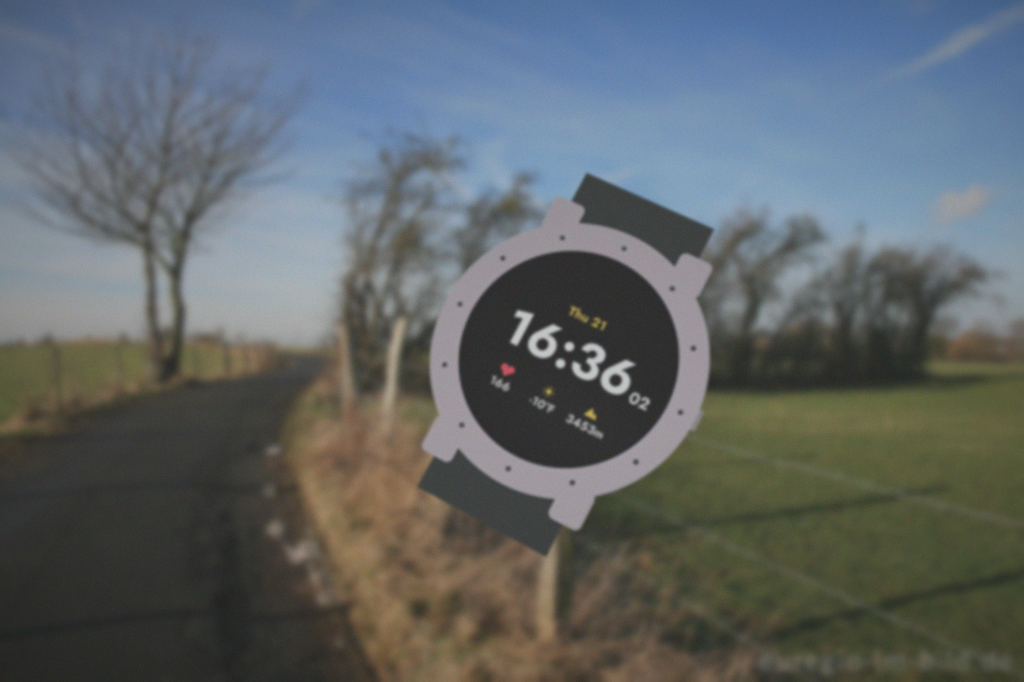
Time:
T16:36
